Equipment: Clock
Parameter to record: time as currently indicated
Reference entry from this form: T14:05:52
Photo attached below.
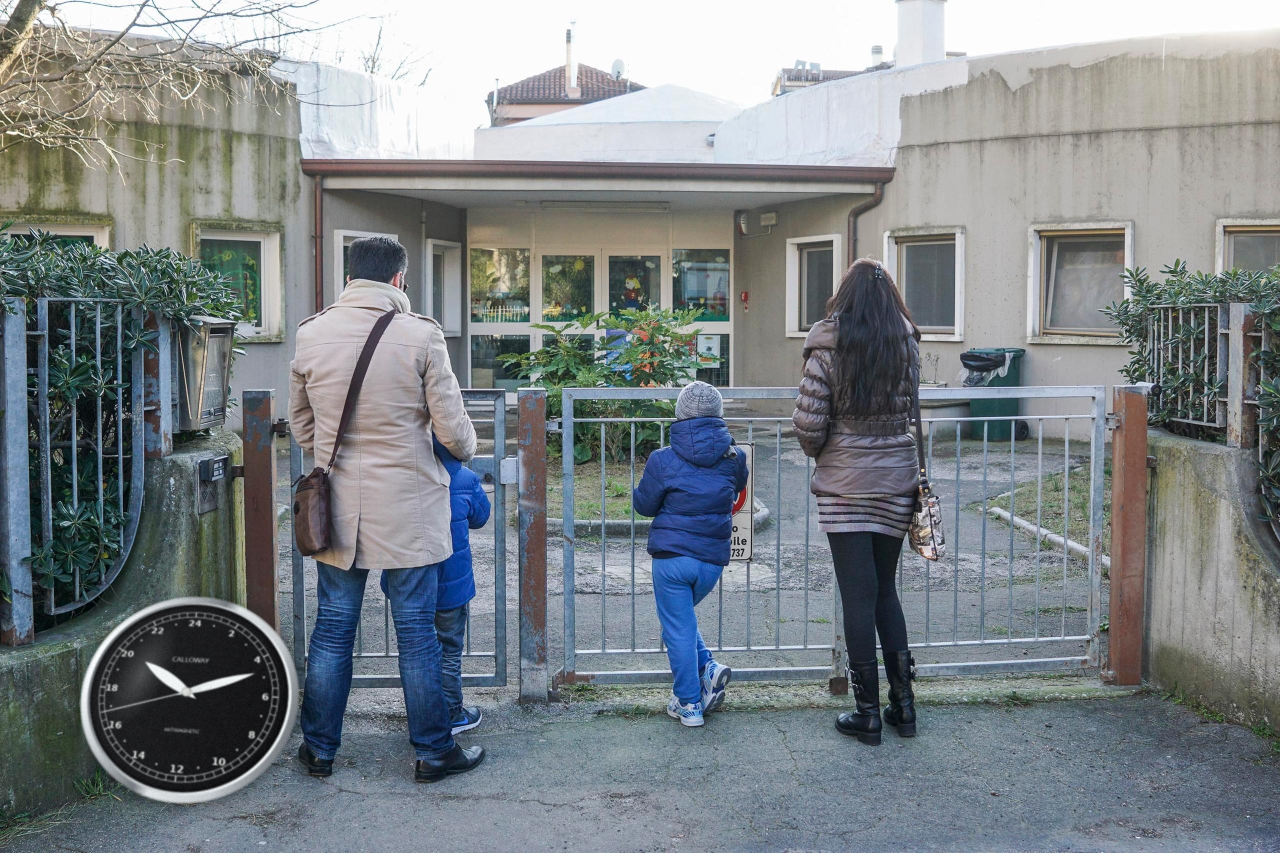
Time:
T20:11:42
